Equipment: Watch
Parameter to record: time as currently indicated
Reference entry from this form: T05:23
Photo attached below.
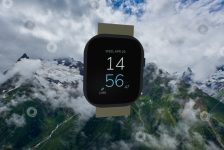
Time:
T14:56
